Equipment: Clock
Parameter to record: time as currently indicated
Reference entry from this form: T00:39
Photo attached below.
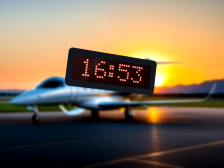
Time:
T16:53
